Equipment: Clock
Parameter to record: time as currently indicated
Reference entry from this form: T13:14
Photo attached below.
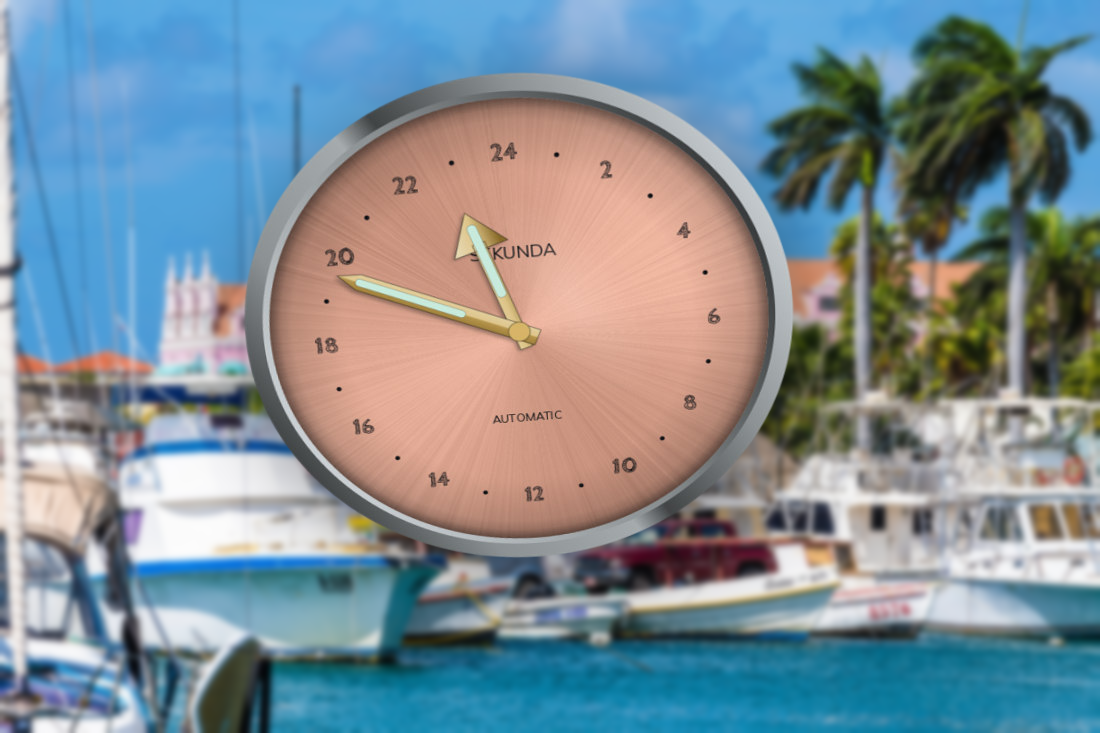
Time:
T22:49
